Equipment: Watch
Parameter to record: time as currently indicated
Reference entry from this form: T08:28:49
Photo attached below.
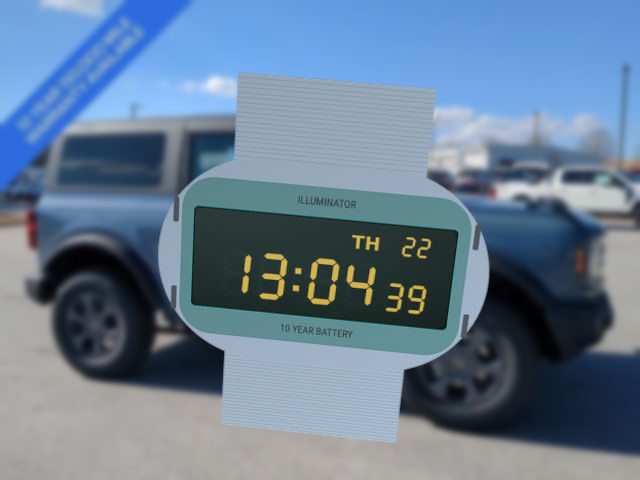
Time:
T13:04:39
